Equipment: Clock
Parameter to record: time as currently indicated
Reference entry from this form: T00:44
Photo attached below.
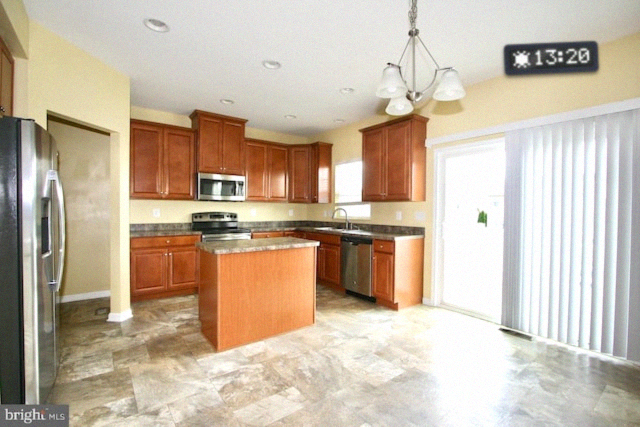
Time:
T13:20
